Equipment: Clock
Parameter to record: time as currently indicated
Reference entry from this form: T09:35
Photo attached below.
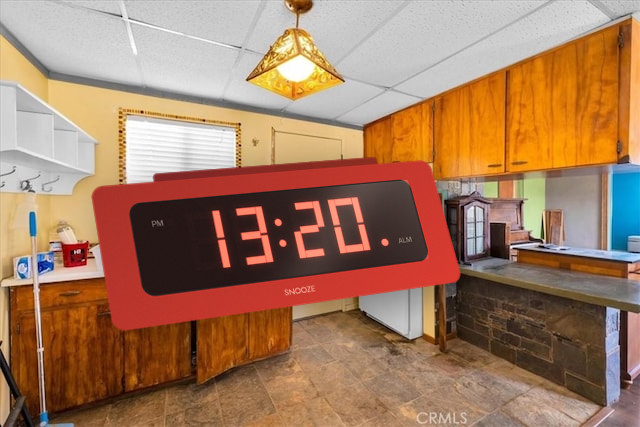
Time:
T13:20
